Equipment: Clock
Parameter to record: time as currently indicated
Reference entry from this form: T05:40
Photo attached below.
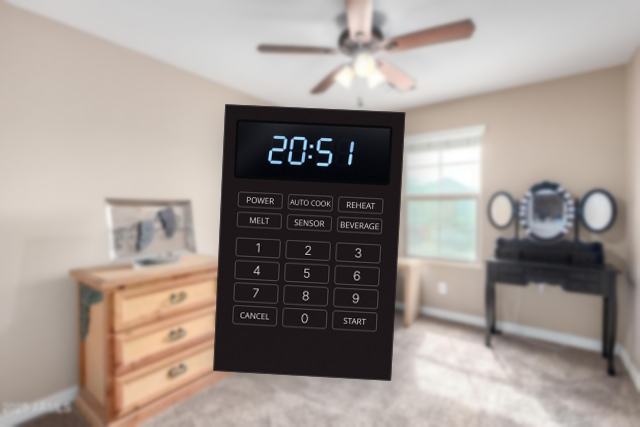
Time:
T20:51
